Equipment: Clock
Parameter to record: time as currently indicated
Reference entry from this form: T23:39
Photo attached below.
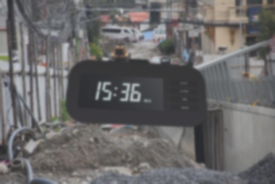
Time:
T15:36
